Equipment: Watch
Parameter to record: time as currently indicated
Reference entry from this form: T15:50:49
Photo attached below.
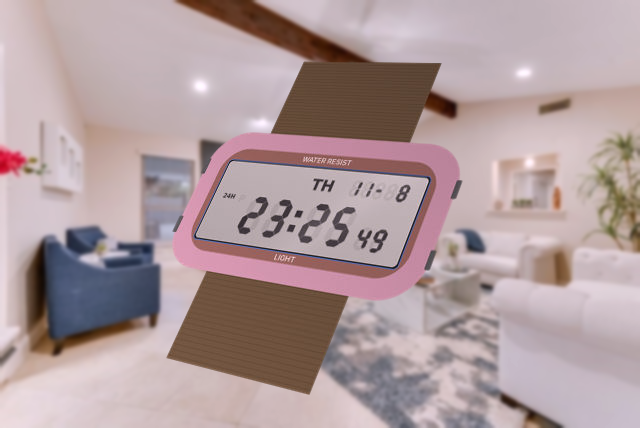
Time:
T23:25:49
